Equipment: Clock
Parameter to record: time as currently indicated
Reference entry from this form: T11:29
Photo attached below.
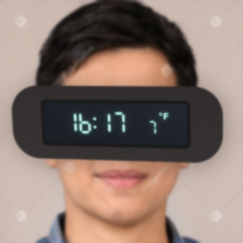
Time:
T16:17
